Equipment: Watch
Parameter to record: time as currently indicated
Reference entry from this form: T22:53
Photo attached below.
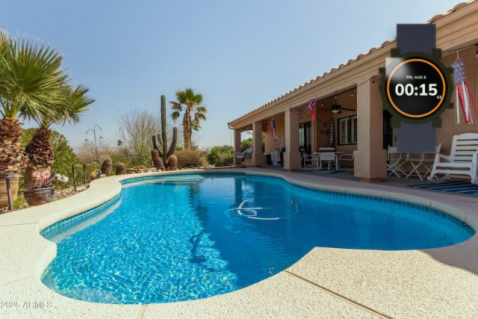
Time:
T00:15
